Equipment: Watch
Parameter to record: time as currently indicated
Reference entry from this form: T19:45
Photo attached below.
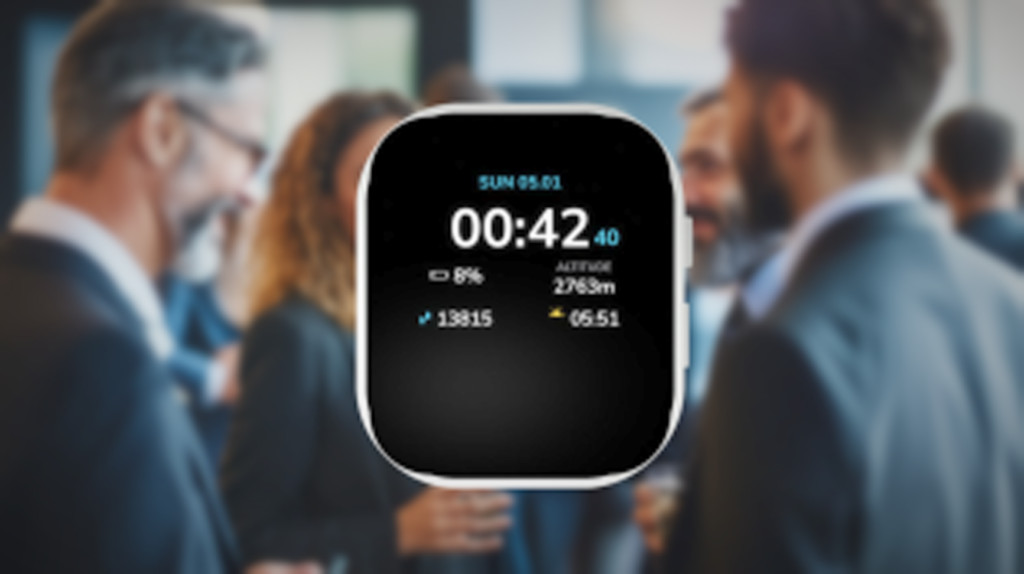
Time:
T00:42
